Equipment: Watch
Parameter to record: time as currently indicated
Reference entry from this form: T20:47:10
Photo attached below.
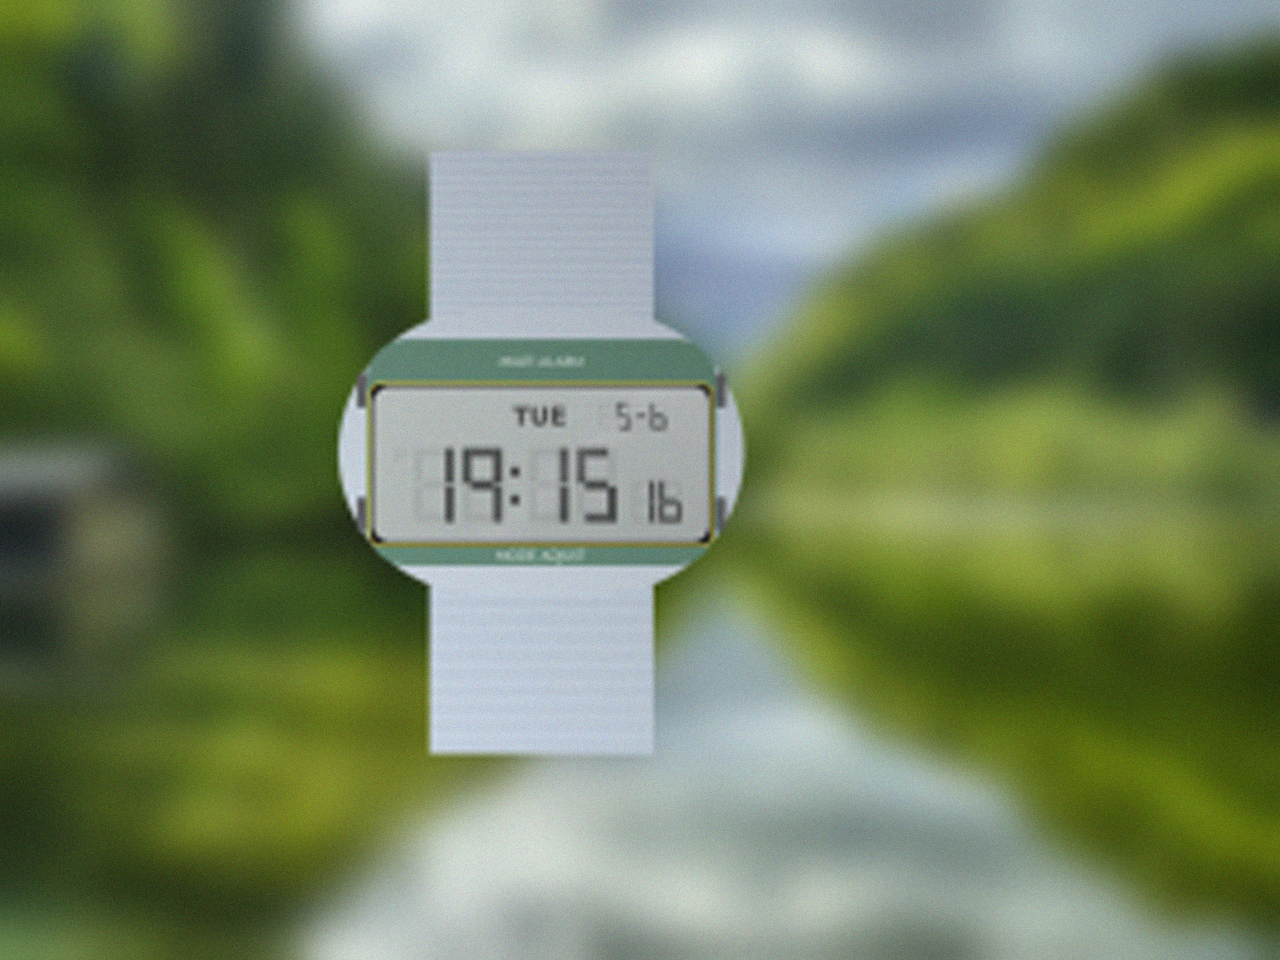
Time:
T19:15:16
